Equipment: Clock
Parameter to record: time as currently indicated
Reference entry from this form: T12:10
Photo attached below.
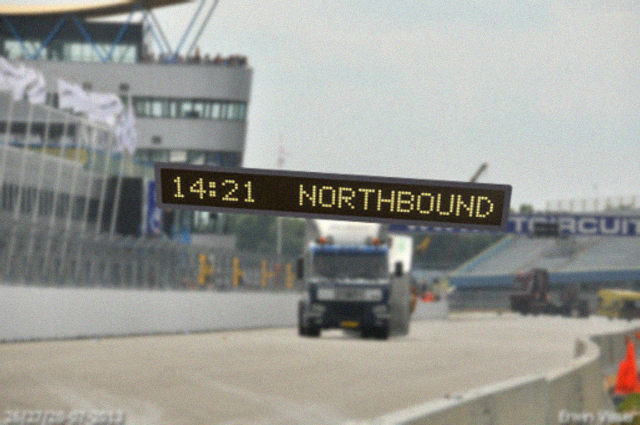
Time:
T14:21
